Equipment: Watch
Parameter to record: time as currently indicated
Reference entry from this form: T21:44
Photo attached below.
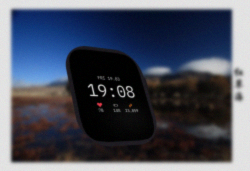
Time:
T19:08
